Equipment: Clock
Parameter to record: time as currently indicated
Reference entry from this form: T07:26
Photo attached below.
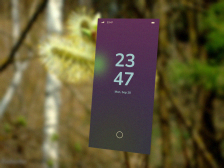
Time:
T23:47
